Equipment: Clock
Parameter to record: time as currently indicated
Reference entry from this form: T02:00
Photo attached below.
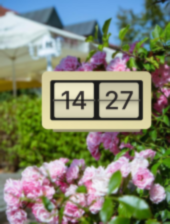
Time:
T14:27
